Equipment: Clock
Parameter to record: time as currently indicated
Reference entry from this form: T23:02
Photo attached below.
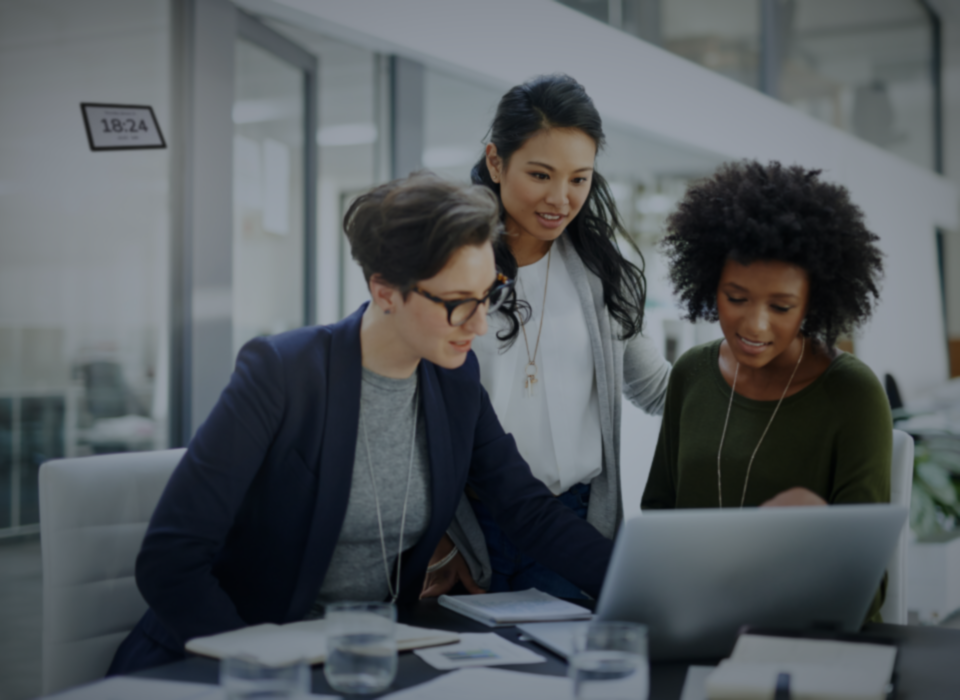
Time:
T18:24
